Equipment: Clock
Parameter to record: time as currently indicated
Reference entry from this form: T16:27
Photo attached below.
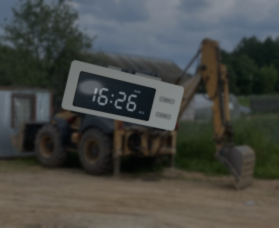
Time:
T16:26
